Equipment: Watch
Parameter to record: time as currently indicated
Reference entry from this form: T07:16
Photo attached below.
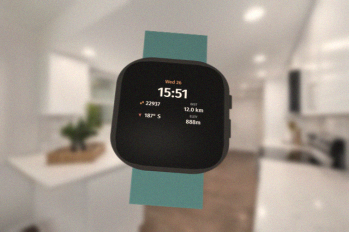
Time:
T15:51
